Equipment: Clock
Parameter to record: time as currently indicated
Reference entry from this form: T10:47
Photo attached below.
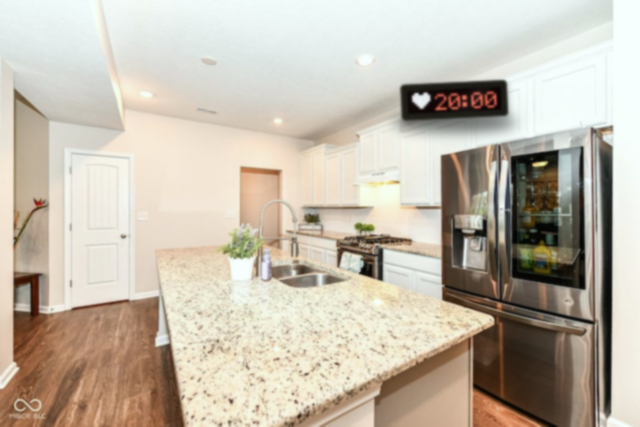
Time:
T20:00
